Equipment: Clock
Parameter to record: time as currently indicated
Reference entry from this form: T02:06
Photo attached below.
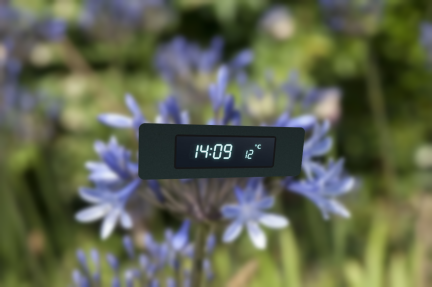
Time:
T14:09
